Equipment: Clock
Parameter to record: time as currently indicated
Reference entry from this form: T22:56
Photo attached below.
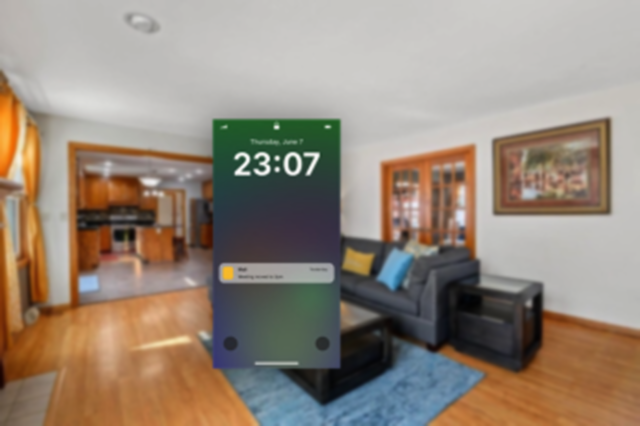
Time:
T23:07
